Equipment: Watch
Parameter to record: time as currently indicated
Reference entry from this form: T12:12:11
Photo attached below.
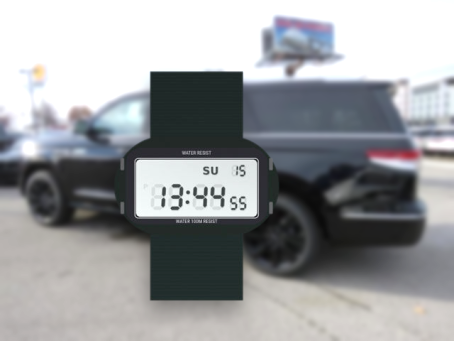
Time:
T13:44:55
